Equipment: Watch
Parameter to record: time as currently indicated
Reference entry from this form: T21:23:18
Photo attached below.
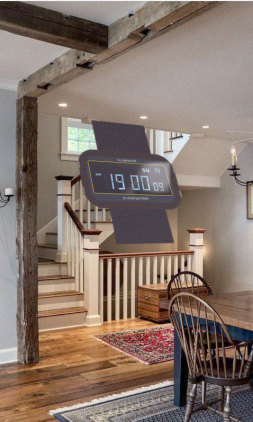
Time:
T19:00:09
